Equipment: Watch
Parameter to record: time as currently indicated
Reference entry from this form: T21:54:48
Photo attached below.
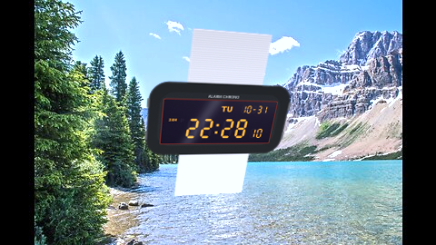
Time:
T22:28:10
